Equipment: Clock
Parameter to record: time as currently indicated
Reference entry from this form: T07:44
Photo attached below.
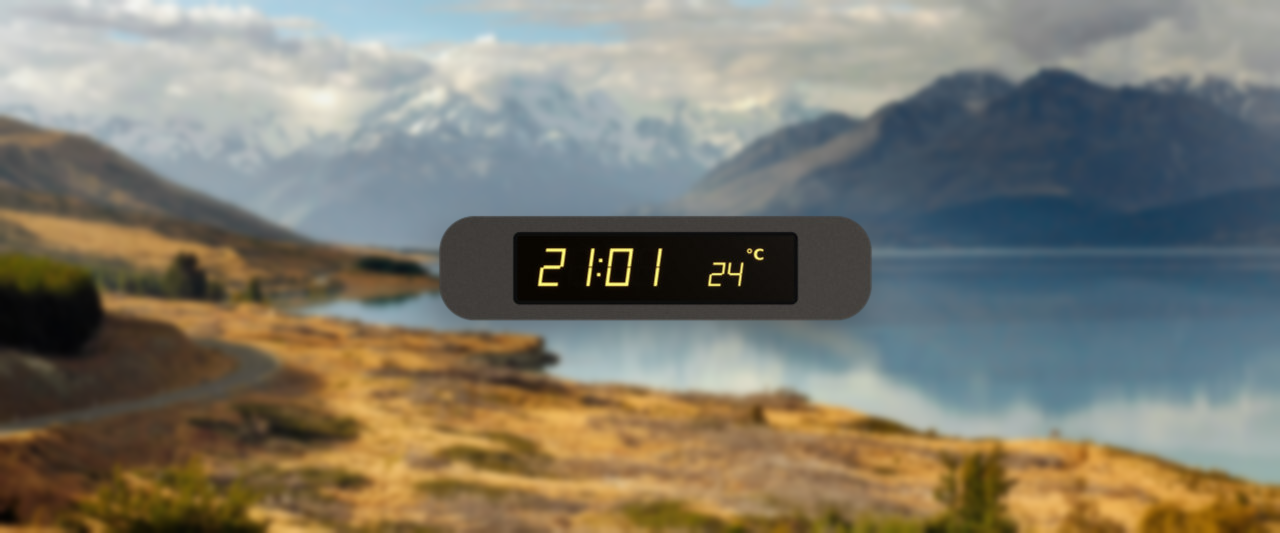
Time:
T21:01
